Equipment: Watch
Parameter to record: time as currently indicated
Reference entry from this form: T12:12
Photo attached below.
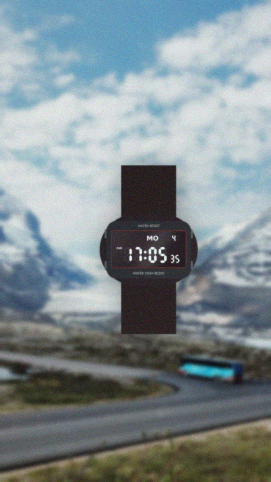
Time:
T17:05
